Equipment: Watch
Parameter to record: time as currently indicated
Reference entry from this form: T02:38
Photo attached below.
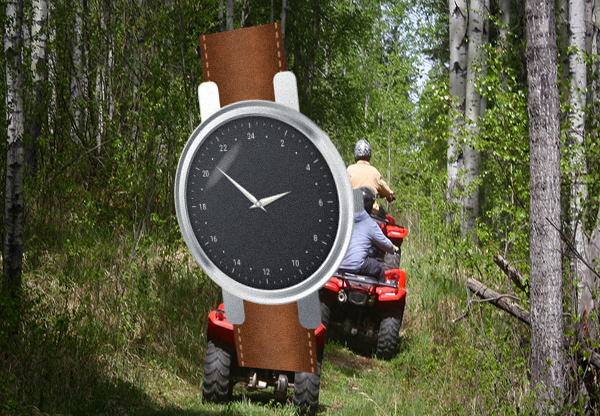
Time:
T04:52
